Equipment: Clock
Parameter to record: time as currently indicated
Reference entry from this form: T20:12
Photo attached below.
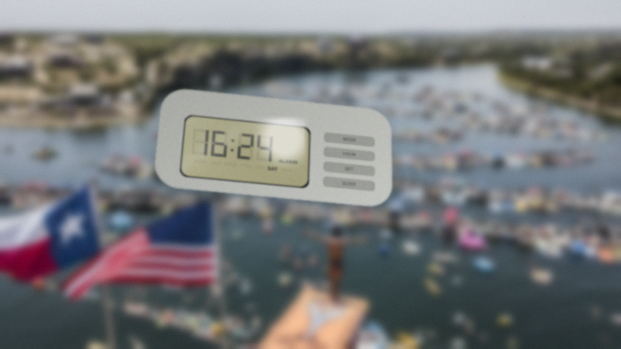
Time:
T16:24
